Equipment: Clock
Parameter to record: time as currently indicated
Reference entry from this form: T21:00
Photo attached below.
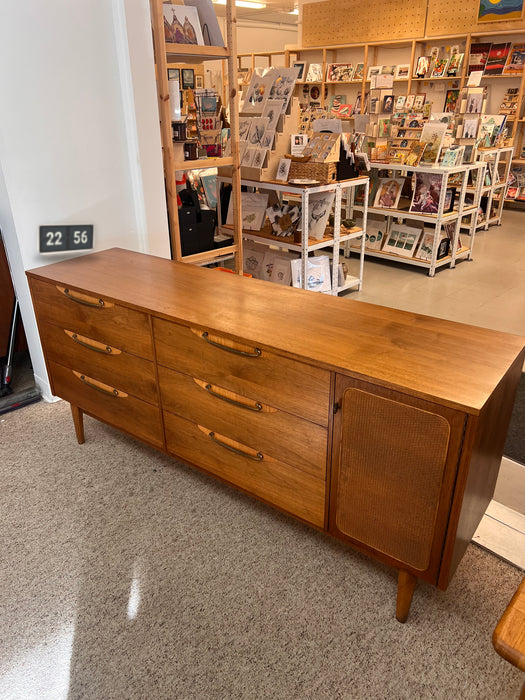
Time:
T22:56
